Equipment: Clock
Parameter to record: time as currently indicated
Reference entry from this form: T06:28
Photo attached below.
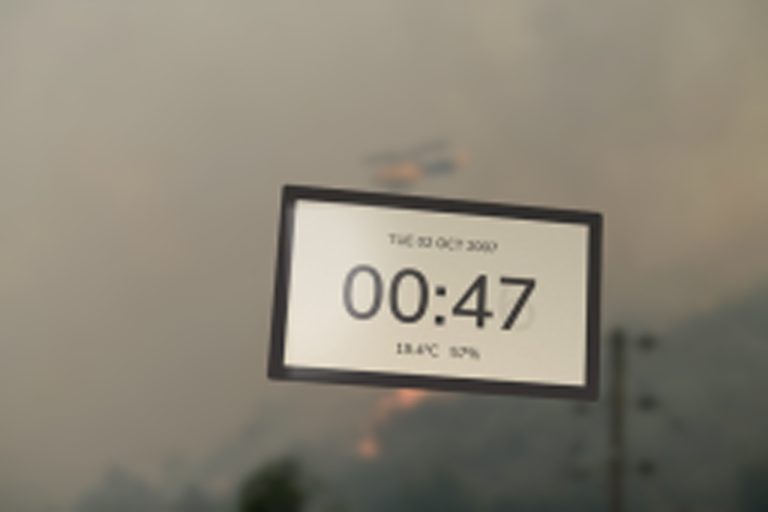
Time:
T00:47
